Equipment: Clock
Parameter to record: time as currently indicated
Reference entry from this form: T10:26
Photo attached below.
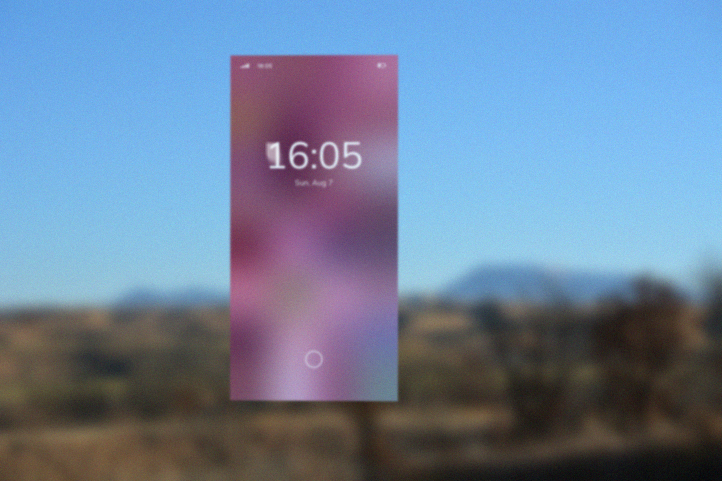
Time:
T16:05
